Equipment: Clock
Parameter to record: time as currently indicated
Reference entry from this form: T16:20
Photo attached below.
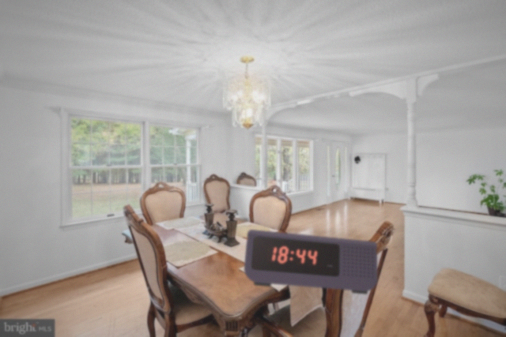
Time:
T18:44
